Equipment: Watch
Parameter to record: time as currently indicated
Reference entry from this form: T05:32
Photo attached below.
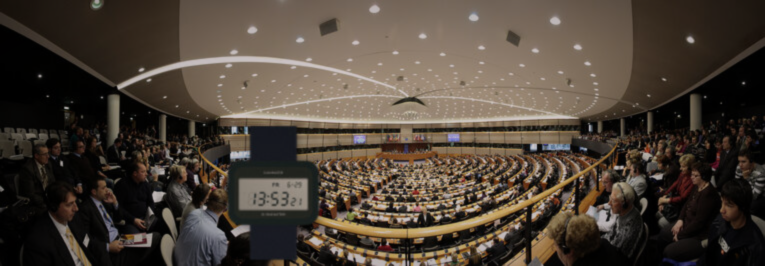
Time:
T13:53
